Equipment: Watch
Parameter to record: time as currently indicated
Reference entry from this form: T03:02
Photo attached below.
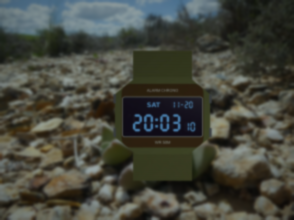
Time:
T20:03
